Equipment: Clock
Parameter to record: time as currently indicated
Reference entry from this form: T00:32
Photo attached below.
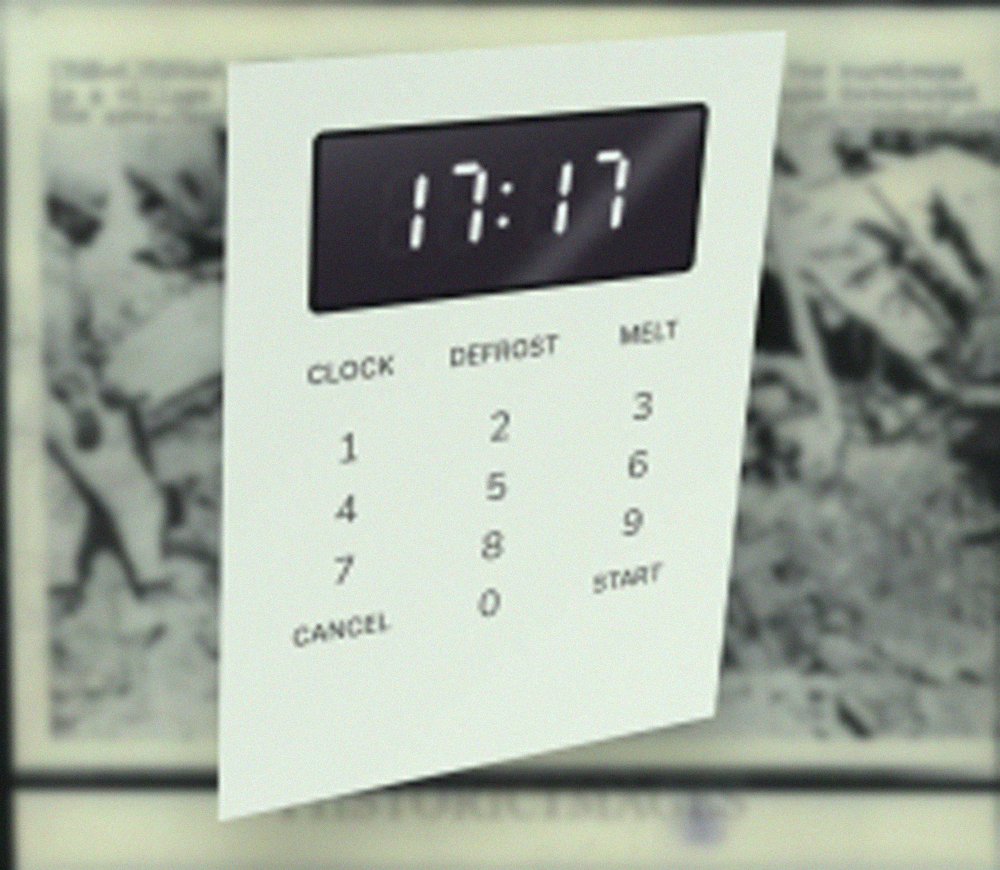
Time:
T17:17
